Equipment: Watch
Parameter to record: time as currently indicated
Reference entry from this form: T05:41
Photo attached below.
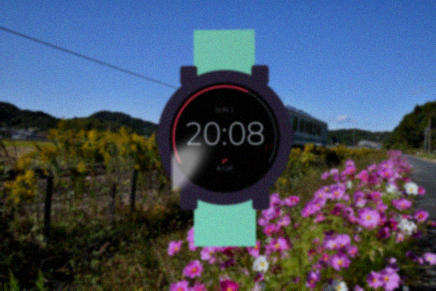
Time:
T20:08
